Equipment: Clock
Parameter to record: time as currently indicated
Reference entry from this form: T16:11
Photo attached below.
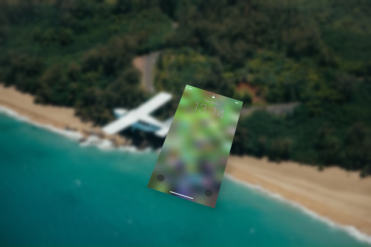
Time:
T13:14
